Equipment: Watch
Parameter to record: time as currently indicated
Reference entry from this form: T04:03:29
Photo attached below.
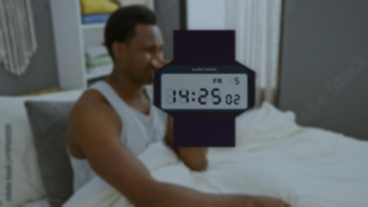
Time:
T14:25:02
